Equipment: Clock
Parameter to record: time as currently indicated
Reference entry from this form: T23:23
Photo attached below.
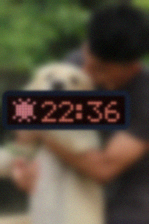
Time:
T22:36
